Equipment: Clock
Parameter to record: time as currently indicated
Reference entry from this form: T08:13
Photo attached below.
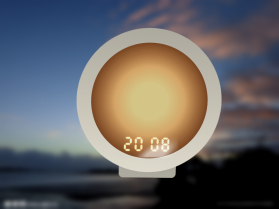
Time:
T20:08
